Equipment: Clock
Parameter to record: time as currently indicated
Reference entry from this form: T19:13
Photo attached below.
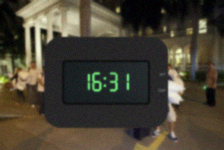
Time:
T16:31
